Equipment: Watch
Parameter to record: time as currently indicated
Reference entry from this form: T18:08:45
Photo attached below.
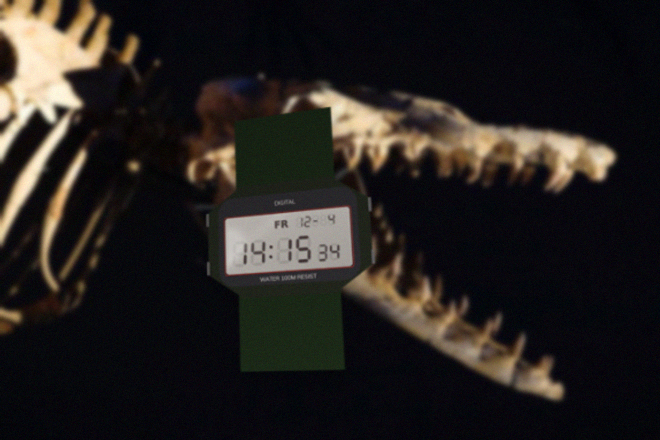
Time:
T14:15:34
